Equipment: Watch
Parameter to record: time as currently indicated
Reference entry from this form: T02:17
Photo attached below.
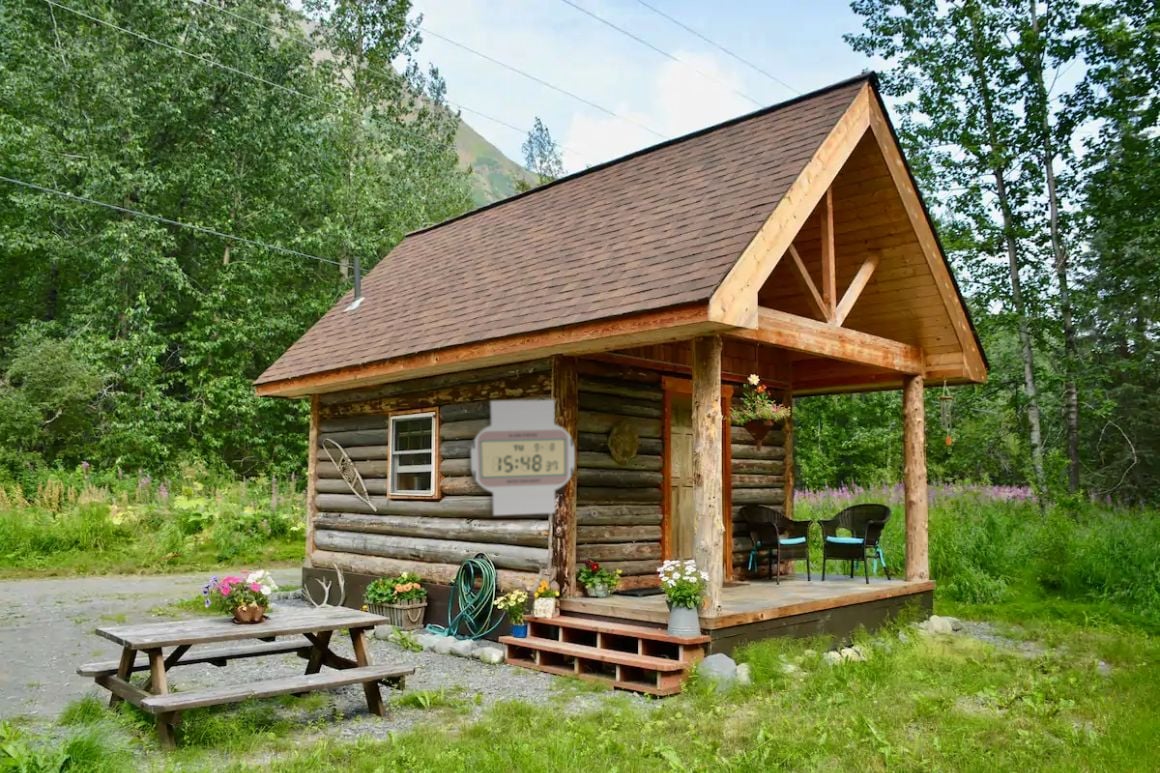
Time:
T15:48
